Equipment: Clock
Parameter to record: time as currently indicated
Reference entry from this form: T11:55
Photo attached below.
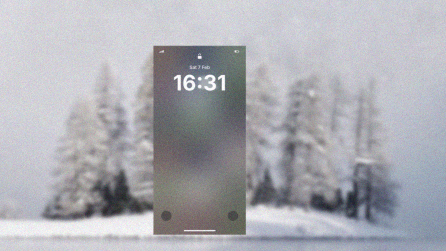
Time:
T16:31
